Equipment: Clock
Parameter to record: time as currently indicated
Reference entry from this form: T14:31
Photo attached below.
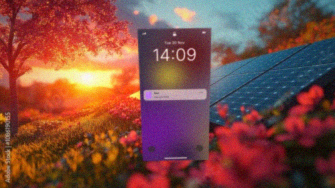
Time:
T14:09
